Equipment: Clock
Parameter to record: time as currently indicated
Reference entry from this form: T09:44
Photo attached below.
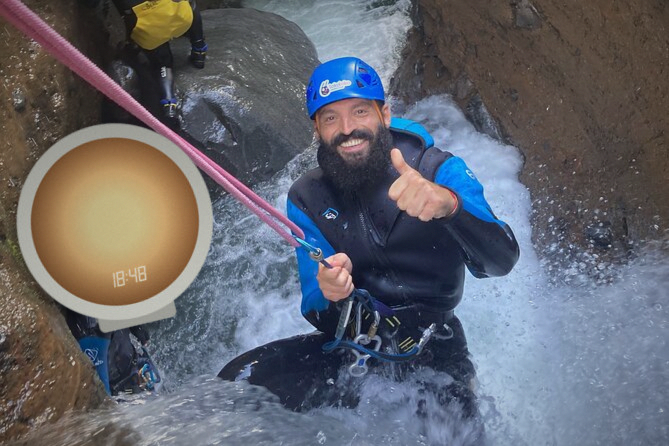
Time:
T18:48
